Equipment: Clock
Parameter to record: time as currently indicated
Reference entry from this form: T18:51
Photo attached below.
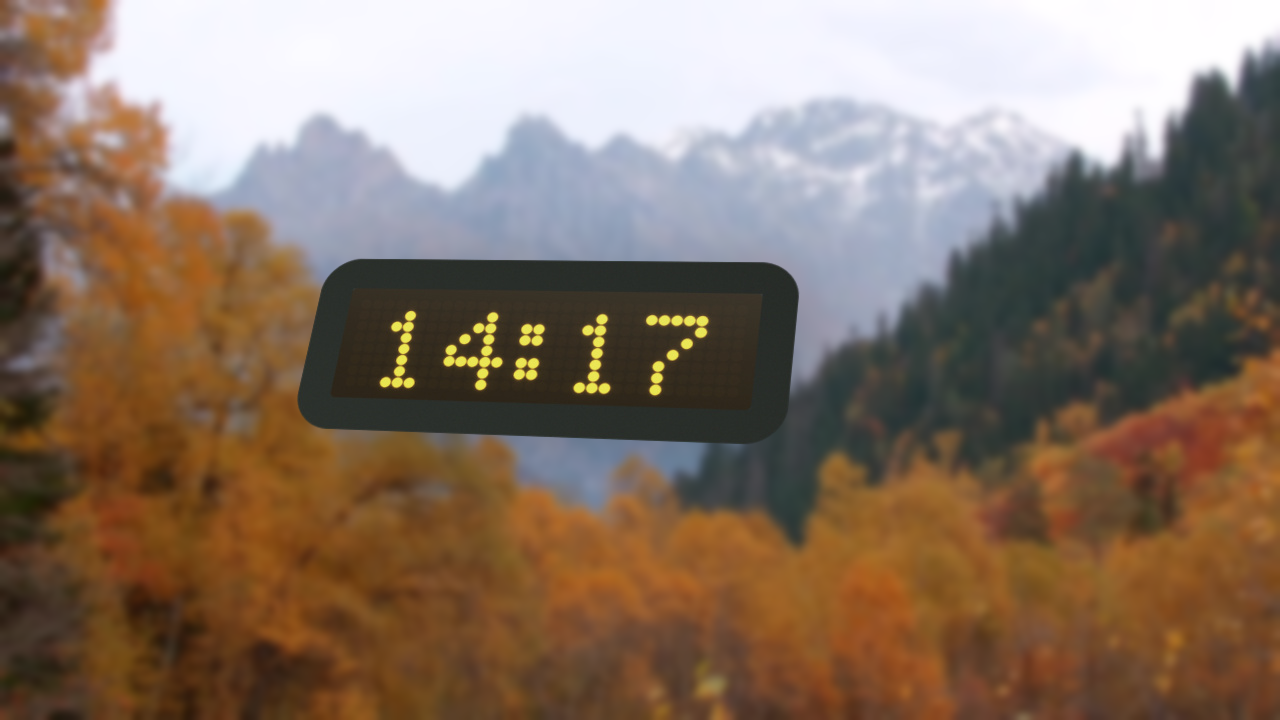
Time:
T14:17
